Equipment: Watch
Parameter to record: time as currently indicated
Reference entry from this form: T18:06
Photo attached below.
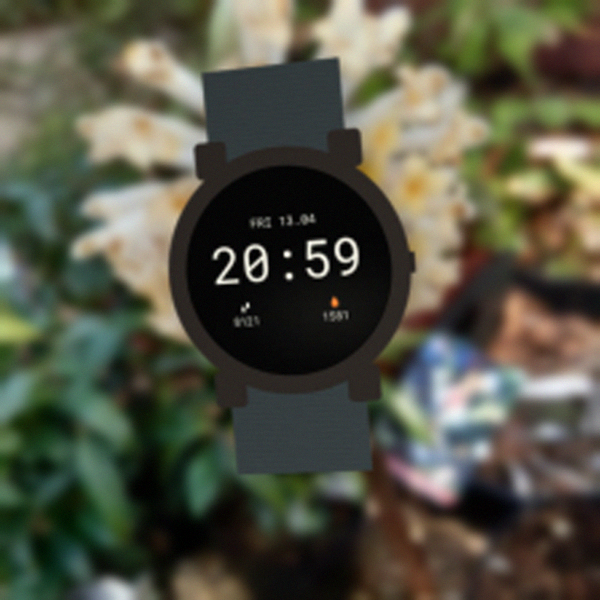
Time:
T20:59
